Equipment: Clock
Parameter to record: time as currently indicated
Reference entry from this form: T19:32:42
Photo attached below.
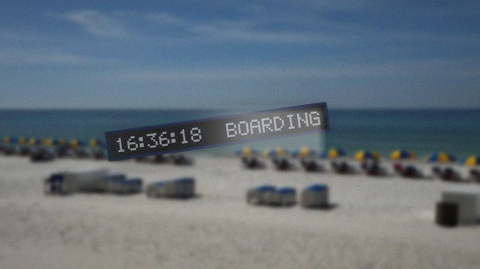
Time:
T16:36:18
